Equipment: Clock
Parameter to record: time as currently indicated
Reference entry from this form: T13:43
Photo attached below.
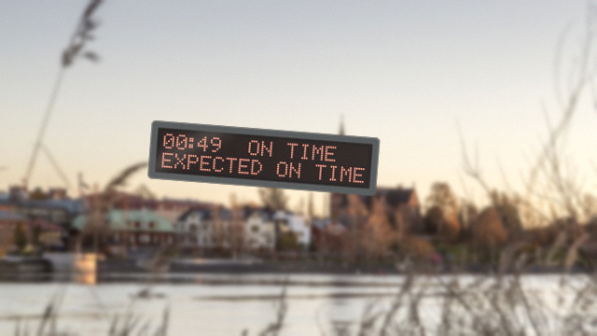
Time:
T00:49
